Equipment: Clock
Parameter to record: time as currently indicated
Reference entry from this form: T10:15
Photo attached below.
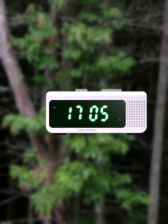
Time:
T17:05
